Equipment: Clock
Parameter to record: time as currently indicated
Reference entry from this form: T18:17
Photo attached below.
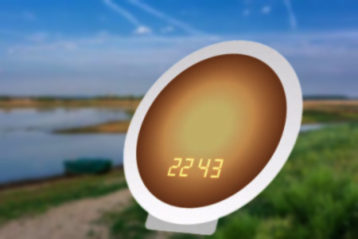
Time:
T22:43
